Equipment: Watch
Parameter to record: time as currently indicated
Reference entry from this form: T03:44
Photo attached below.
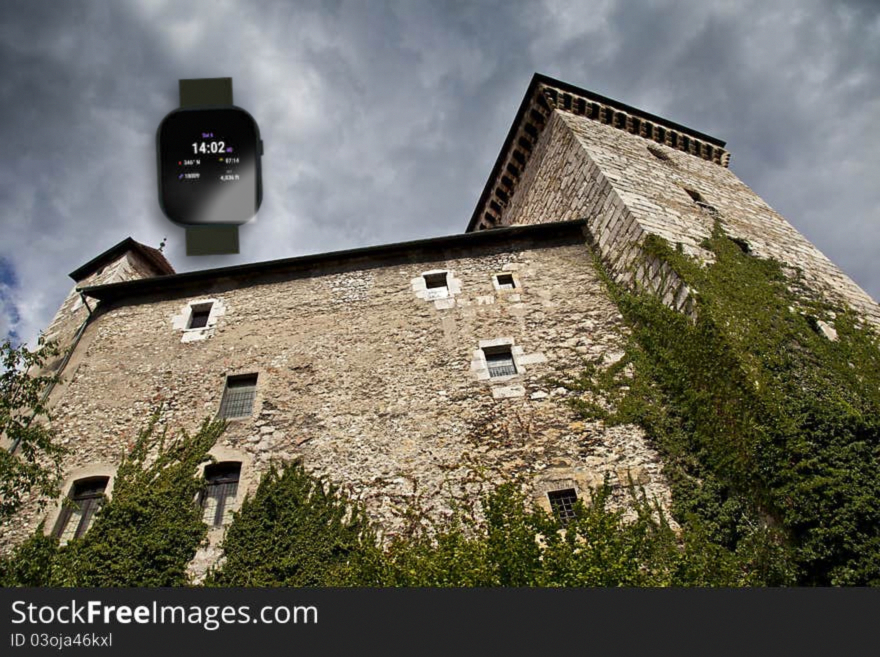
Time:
T14:02
